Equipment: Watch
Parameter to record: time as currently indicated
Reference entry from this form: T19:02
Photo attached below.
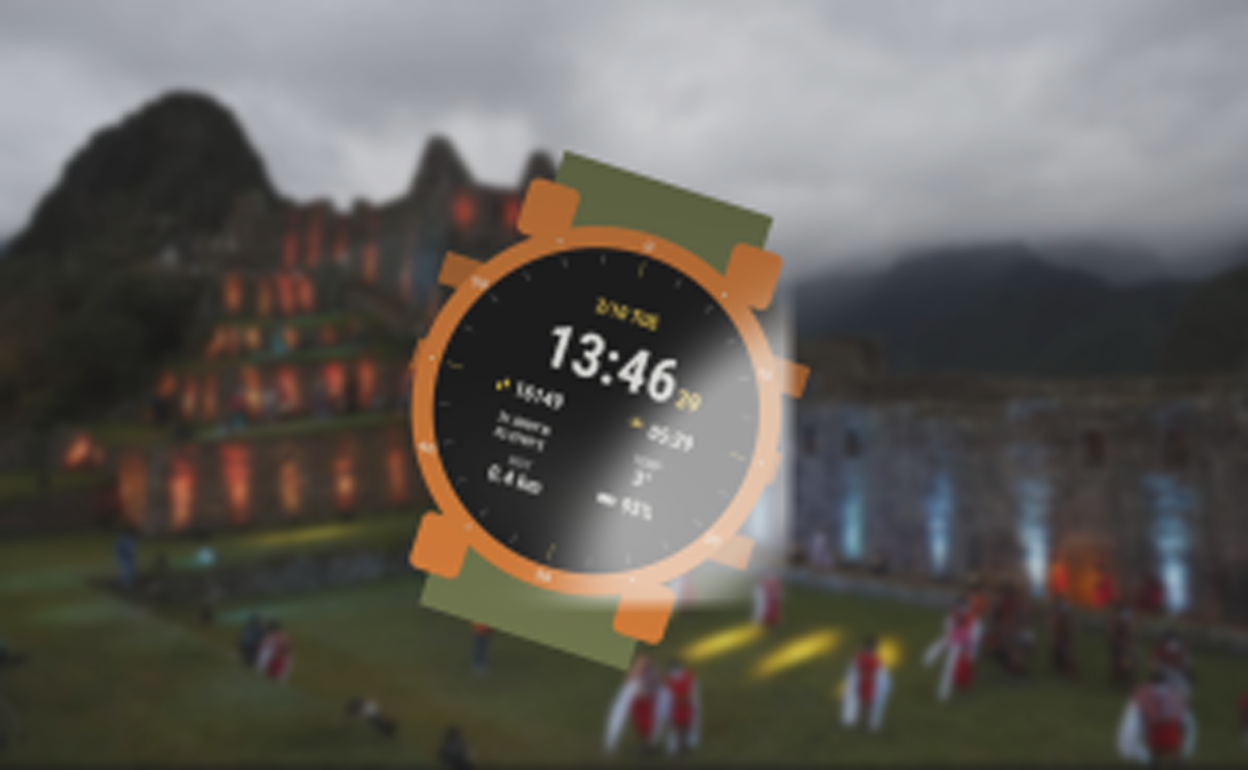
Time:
T13:46
